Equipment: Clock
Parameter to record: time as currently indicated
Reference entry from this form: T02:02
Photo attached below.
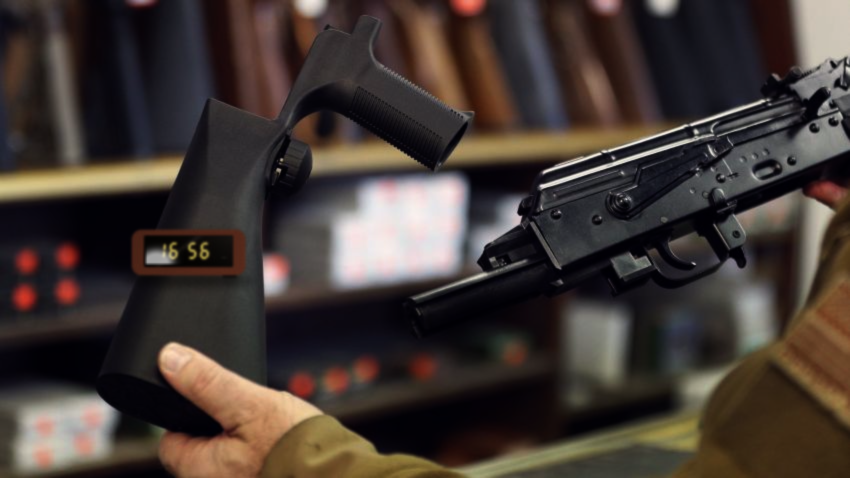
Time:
T16:56
